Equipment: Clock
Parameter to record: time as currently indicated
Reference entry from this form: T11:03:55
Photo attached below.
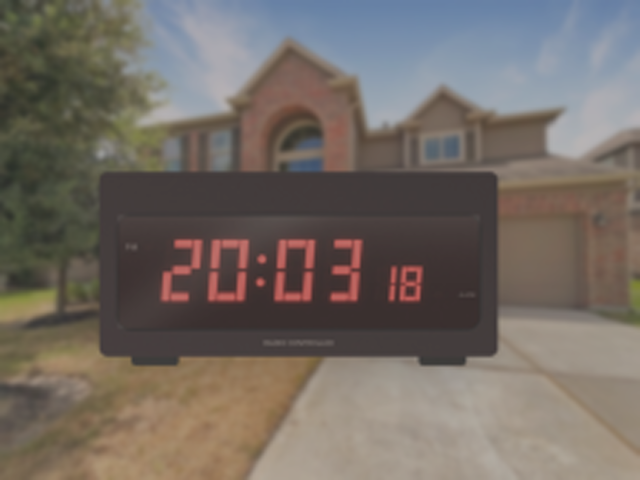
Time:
T20:03:18
